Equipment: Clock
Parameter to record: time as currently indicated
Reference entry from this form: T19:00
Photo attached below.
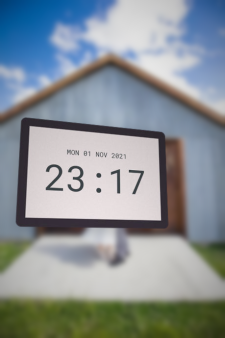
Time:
T23:17
